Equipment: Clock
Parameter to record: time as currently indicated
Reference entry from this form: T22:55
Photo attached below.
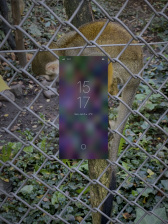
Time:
T15:17
